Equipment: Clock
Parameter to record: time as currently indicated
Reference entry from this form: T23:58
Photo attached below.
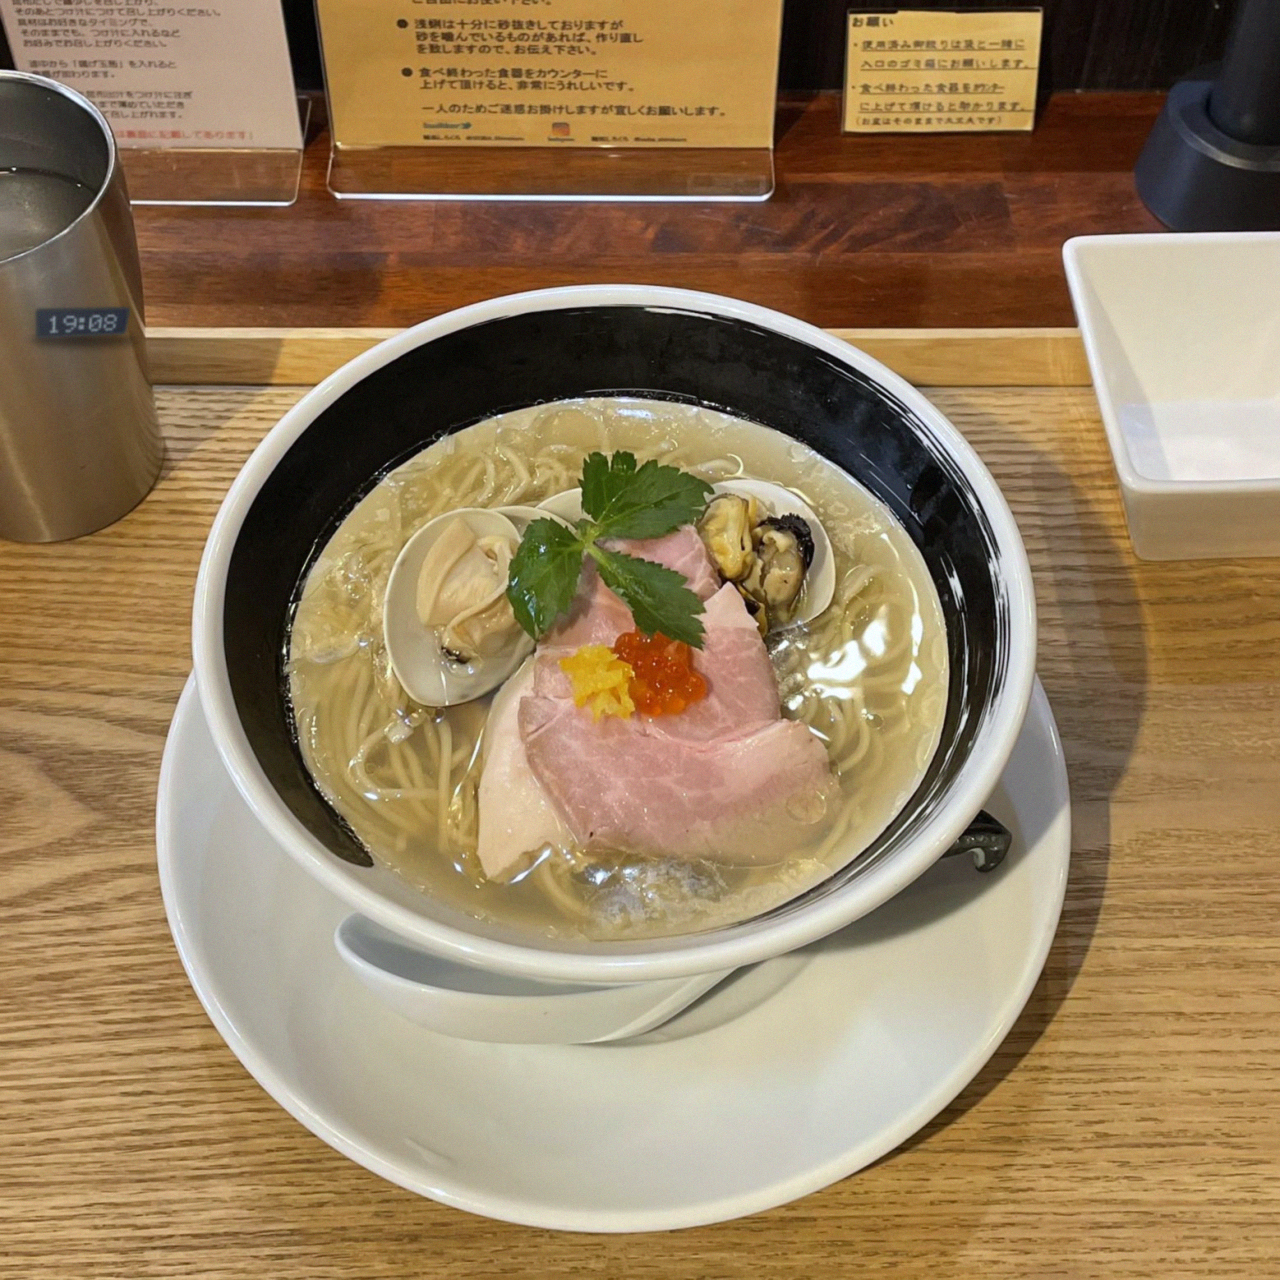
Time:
T19:08
